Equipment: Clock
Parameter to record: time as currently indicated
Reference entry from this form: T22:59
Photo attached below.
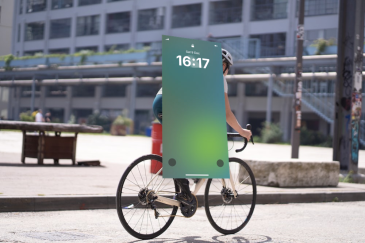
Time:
T16:17
